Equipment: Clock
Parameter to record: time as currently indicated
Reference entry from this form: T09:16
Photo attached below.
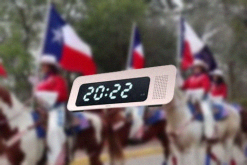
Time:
T20:22
